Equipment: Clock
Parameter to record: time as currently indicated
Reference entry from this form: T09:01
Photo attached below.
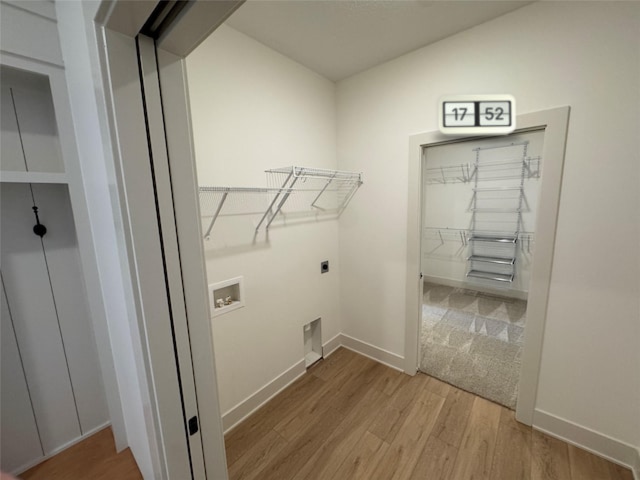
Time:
T17:52
